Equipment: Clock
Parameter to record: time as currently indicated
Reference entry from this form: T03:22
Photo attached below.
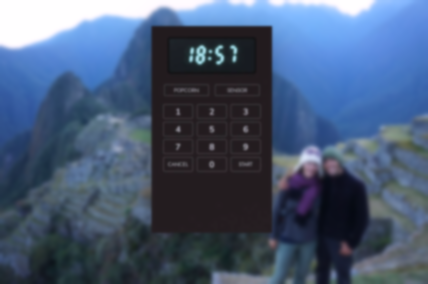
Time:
T18:57
